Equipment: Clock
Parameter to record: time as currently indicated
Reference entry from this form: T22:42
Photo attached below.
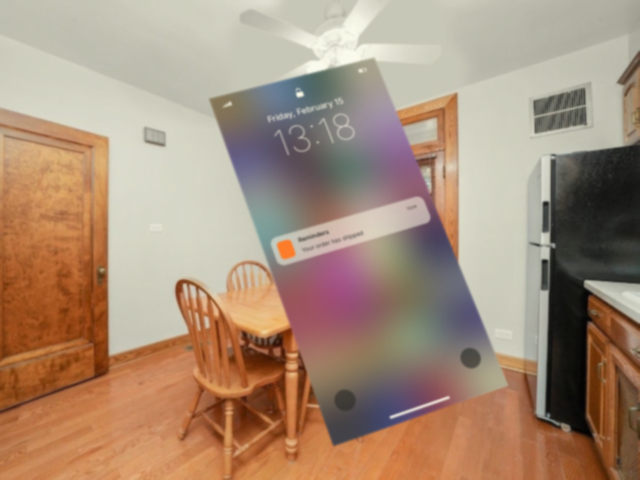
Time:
T13:18
